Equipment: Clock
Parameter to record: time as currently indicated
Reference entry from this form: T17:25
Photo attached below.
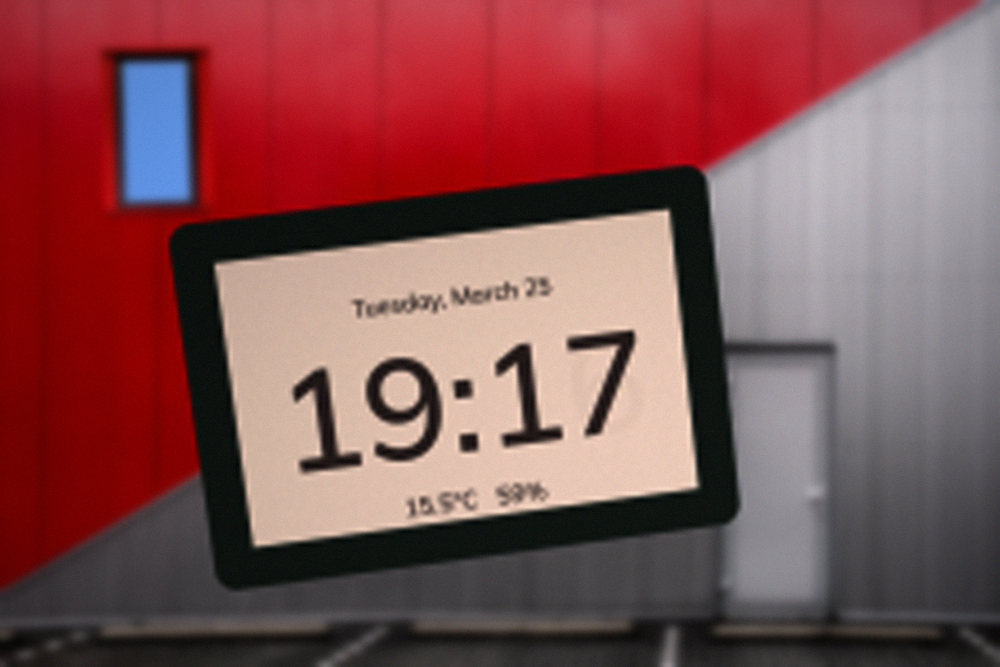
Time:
T19:17
